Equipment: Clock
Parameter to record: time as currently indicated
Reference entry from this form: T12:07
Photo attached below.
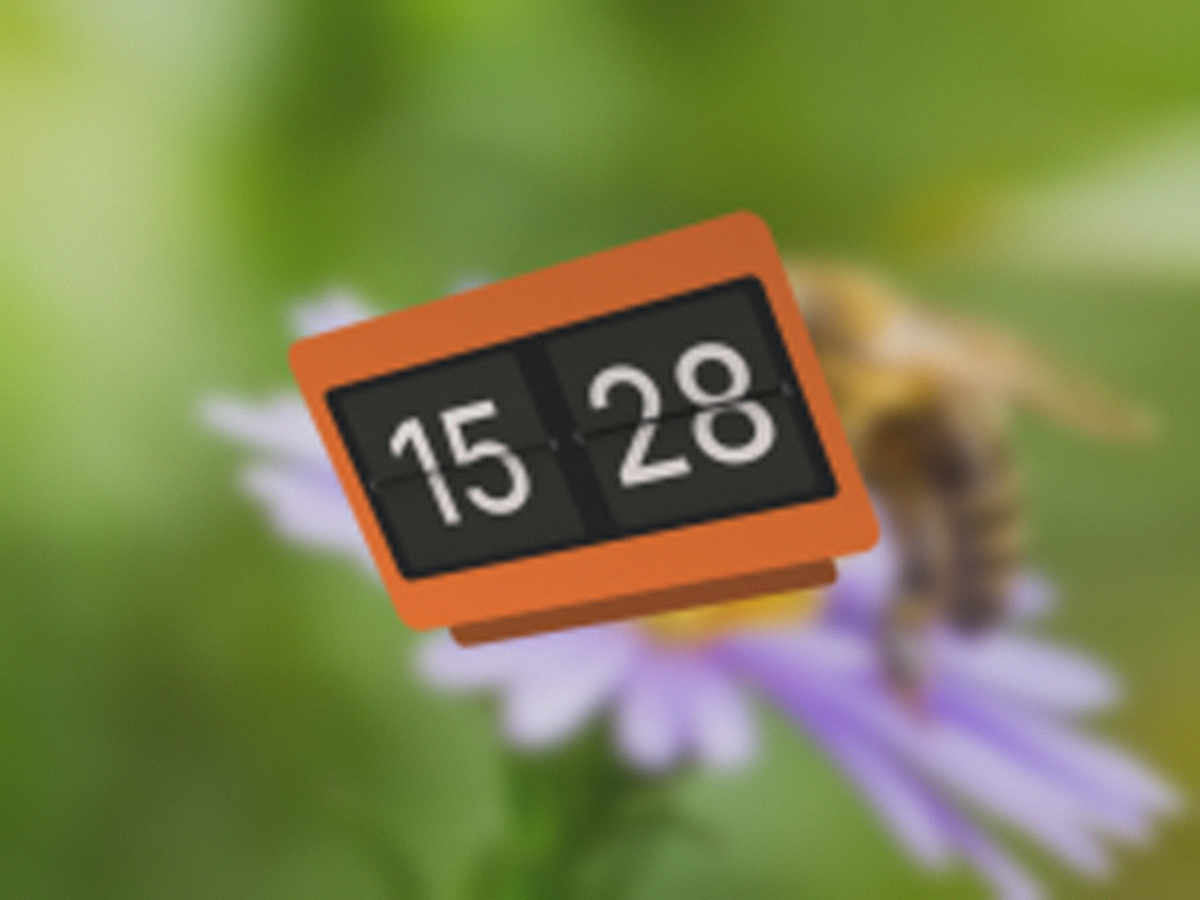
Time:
T15:28
